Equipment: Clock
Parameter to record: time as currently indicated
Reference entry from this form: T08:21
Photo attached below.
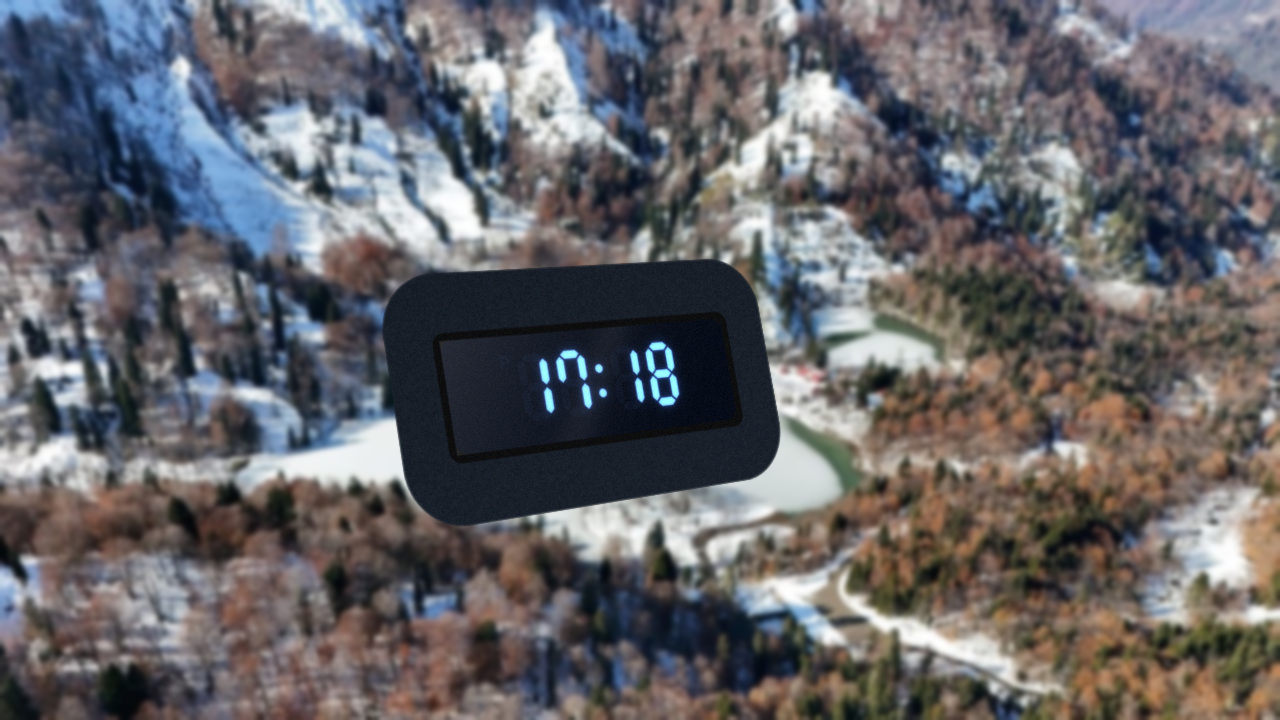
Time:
T17:18
